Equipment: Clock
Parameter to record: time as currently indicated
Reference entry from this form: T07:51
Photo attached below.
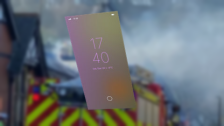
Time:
T17:40
